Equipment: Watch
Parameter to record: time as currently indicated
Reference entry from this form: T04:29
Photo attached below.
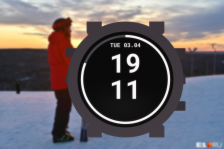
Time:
T19:11
